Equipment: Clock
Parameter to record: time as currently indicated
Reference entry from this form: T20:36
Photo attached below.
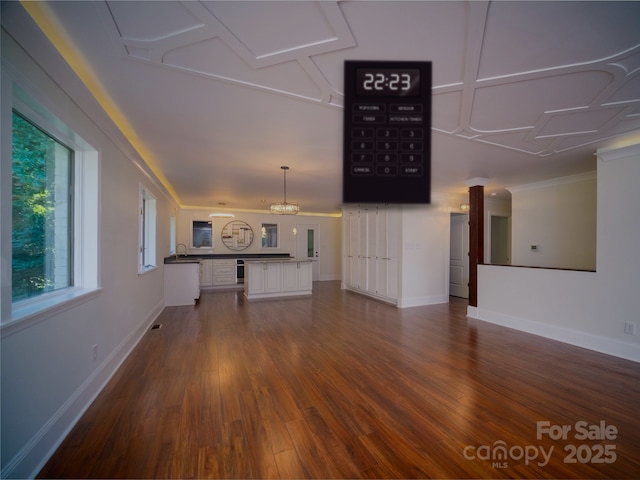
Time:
T22:23
